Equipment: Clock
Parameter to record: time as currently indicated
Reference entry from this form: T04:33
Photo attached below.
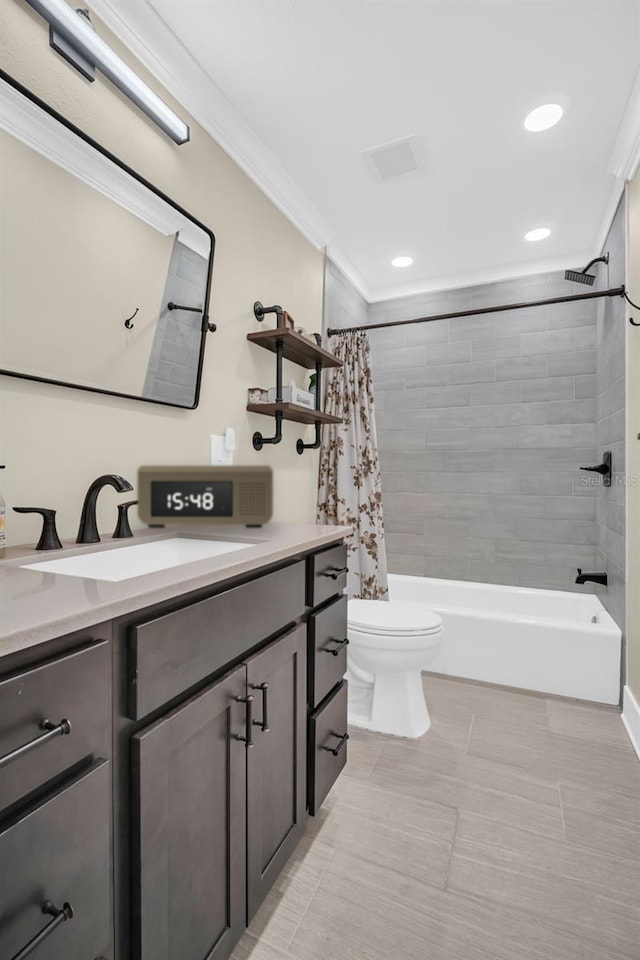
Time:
T15:48
